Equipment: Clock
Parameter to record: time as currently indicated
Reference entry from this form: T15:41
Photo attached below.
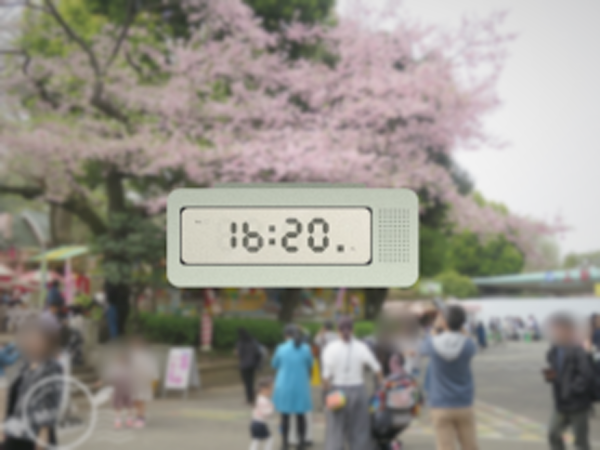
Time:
T16:20
